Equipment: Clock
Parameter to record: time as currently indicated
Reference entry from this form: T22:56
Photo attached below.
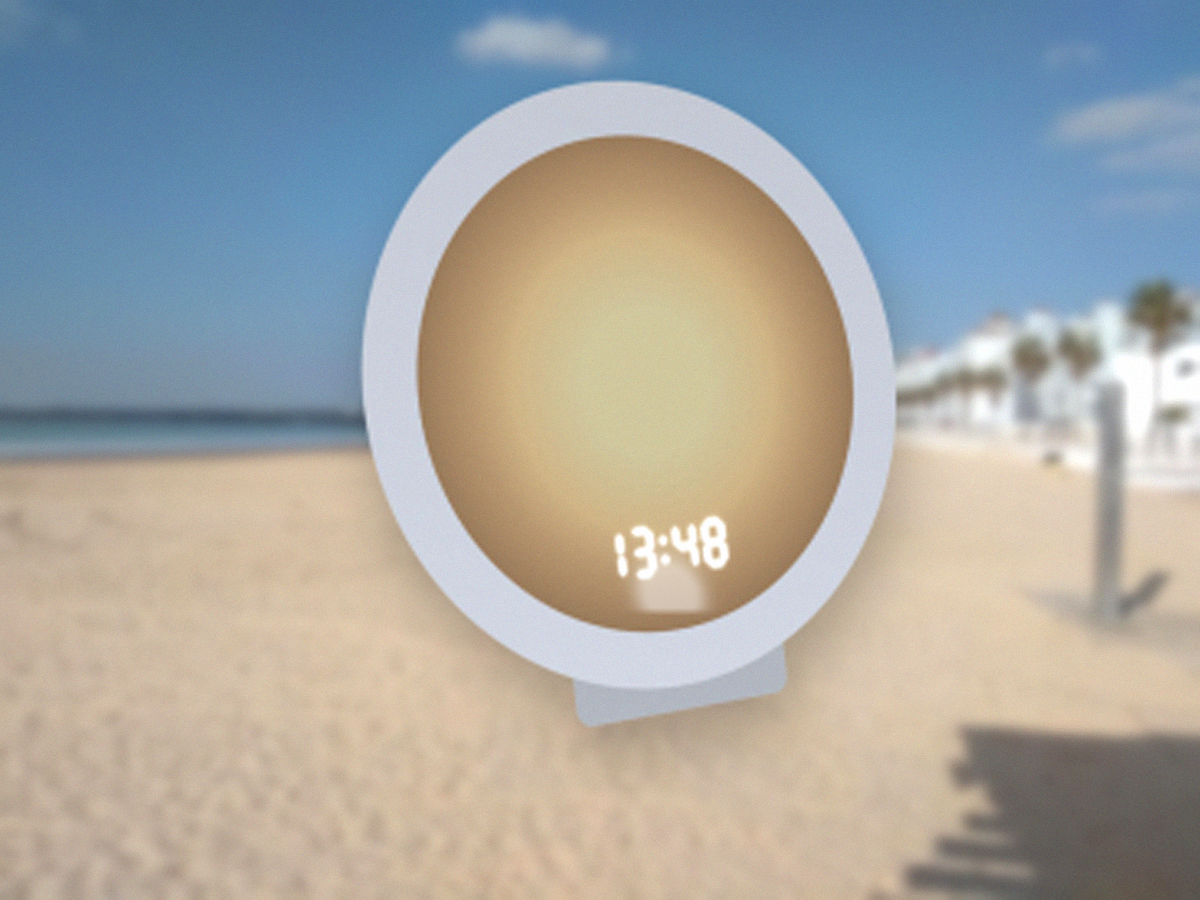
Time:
T13:48
